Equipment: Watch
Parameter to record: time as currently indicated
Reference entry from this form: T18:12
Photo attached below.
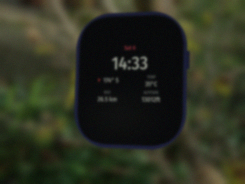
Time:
T14:33
